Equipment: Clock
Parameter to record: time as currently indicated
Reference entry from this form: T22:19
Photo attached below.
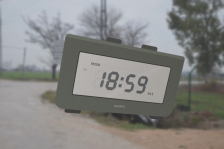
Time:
T18:59
